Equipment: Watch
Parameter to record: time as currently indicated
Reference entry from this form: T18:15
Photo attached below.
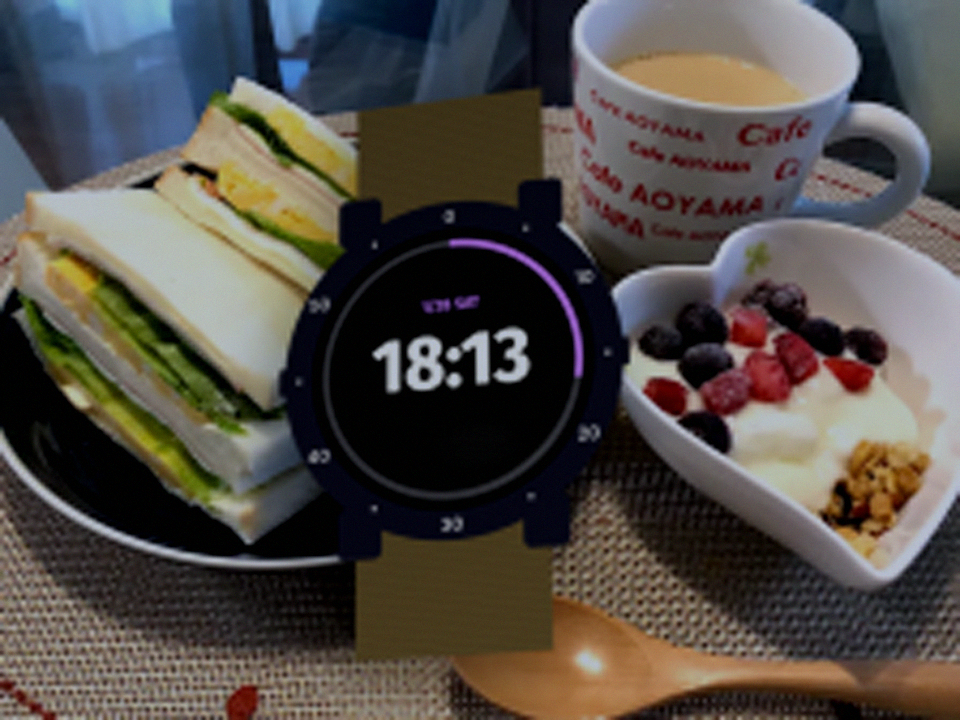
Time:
T18:13
